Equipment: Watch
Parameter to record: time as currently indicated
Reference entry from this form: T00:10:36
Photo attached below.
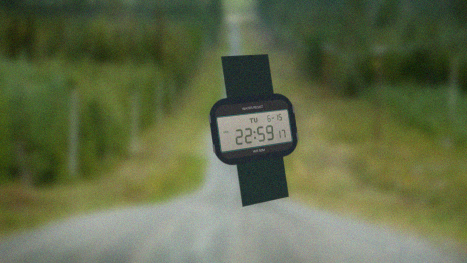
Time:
T22:59:17
